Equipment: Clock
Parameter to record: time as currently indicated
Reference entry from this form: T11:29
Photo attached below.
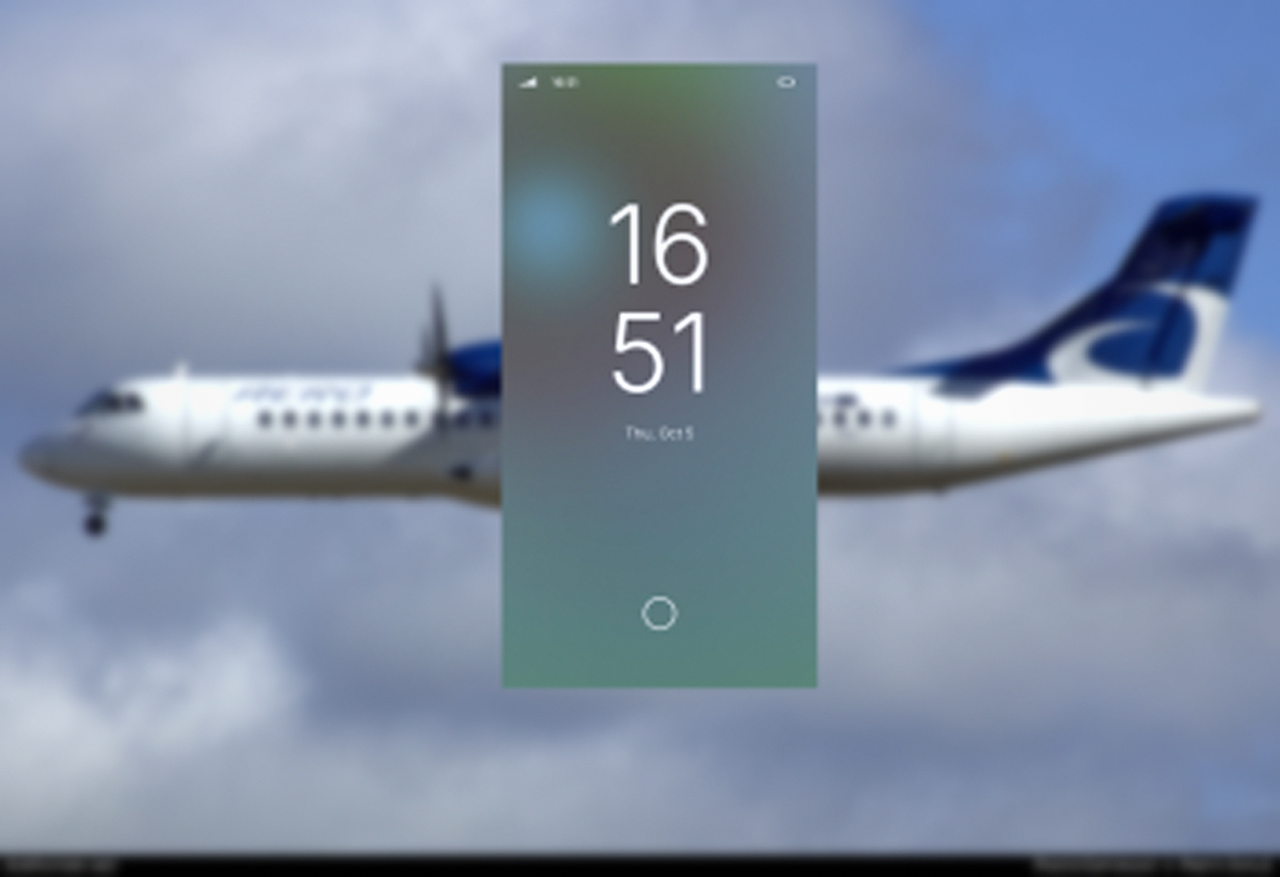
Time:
T16:51
